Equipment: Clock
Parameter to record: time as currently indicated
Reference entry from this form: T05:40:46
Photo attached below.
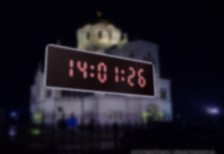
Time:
T14:01:26
